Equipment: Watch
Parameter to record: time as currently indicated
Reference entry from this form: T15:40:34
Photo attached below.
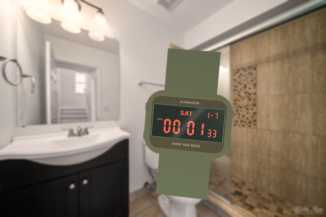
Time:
T00:01:33
